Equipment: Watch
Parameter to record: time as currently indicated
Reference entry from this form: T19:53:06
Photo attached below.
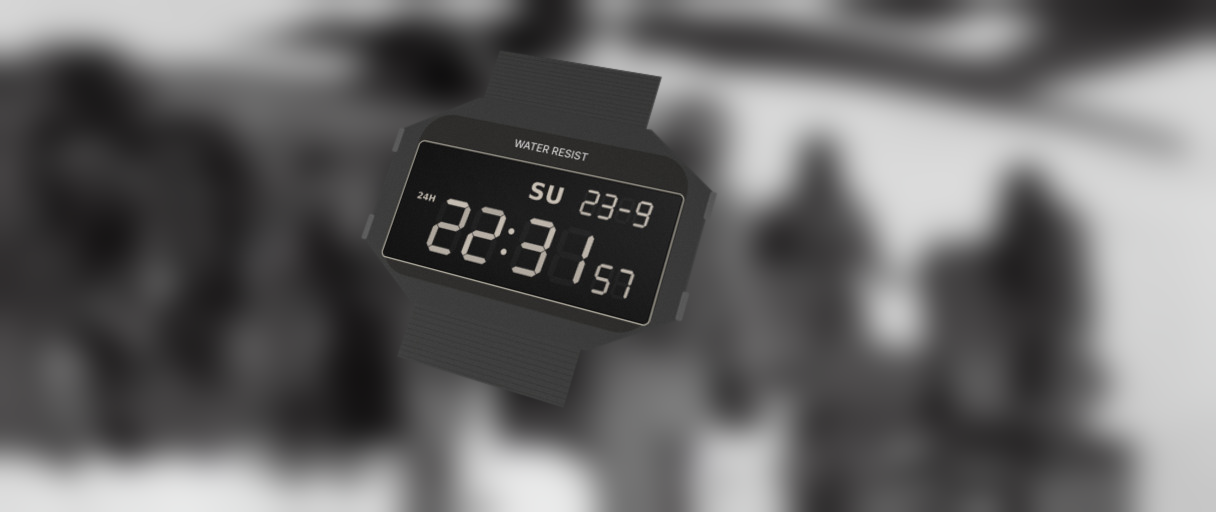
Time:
T22:31:57
